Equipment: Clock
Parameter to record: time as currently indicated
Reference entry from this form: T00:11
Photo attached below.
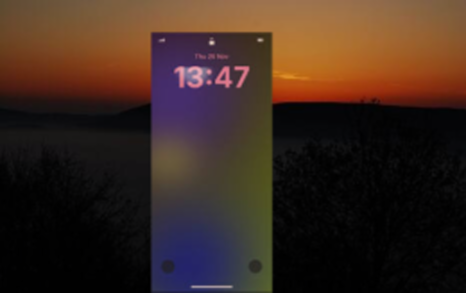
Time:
T13:47
